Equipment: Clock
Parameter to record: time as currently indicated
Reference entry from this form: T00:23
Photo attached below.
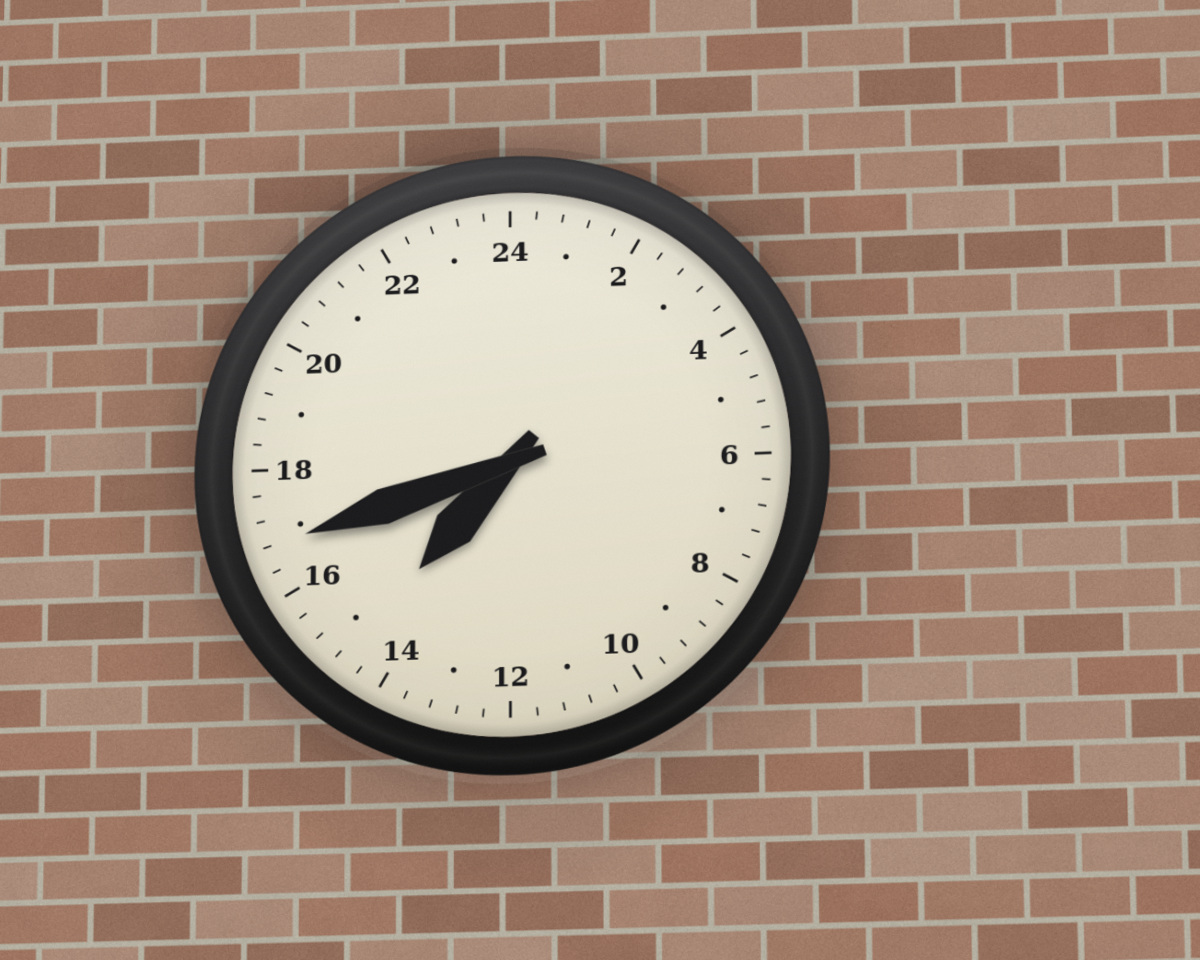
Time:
T14:42
